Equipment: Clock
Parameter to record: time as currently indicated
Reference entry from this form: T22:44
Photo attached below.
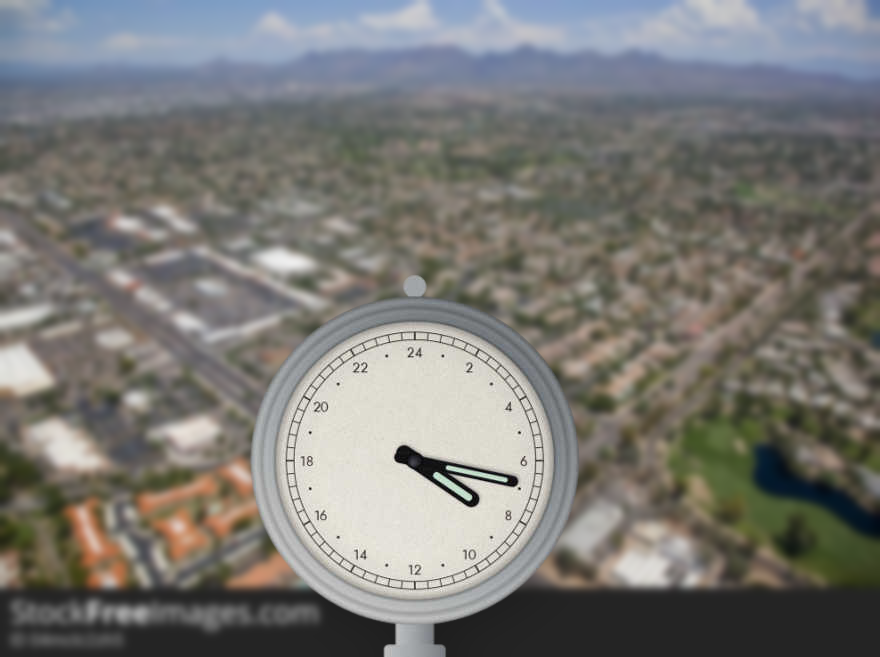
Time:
T08:17
